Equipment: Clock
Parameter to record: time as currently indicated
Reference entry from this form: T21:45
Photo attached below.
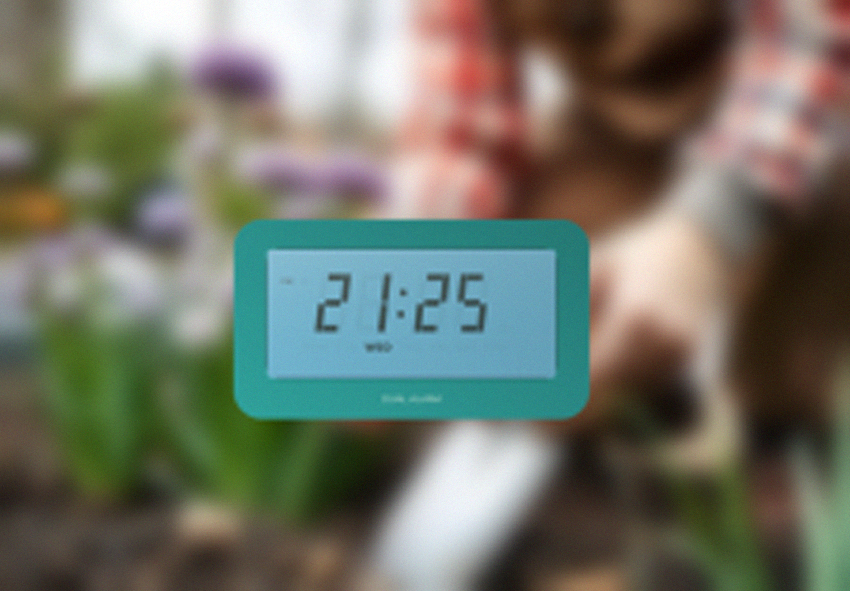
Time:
T21:25
